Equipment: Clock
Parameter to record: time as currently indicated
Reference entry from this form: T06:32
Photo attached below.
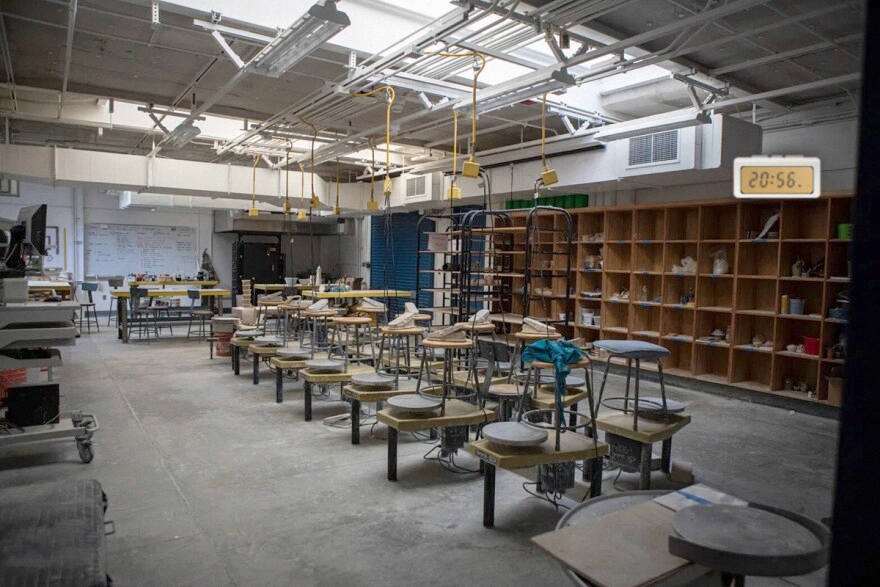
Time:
T20:56
